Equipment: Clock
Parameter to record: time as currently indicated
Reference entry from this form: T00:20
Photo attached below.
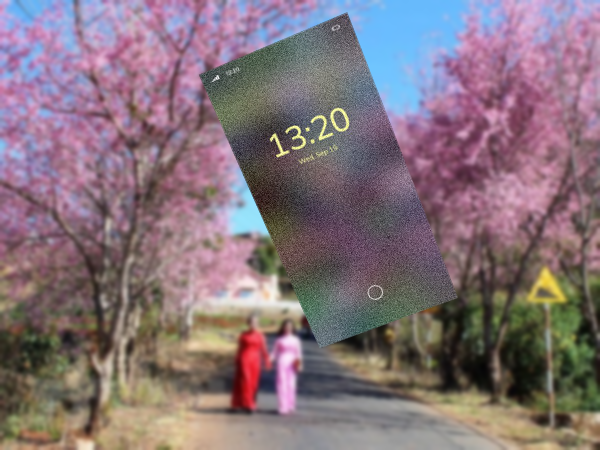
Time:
T13:20
